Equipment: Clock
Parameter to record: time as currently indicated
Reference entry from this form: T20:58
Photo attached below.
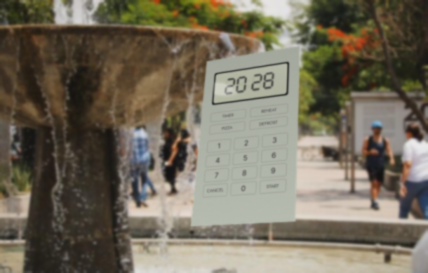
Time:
T20:28
